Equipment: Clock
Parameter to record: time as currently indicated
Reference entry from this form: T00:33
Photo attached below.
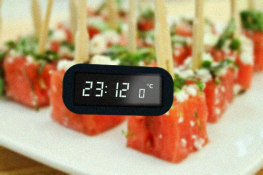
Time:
T23:12
